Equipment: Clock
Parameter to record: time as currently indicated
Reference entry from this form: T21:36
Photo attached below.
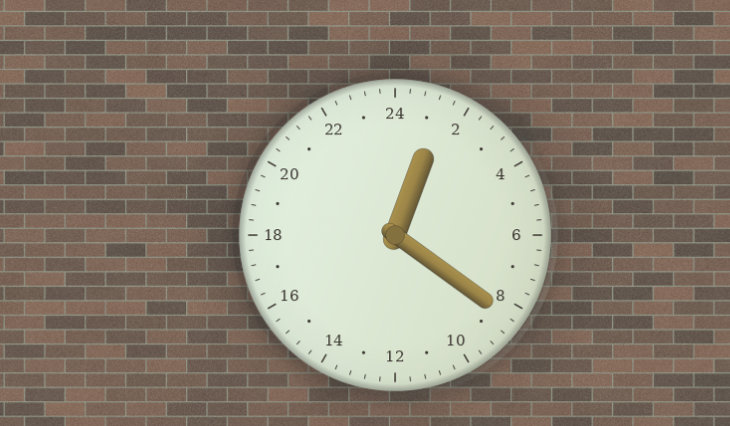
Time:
T01:21
